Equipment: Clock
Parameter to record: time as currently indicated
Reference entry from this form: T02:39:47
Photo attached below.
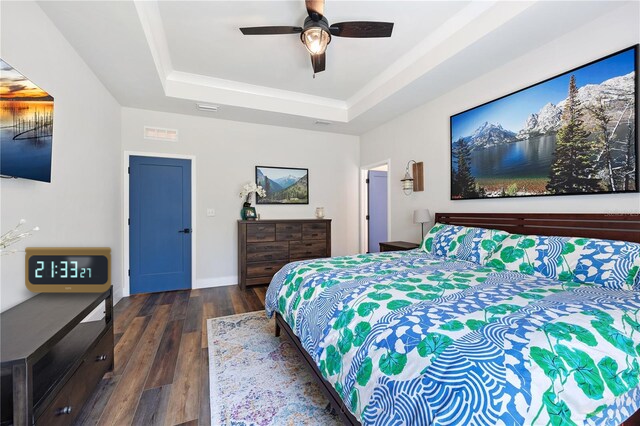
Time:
T21:33:27
